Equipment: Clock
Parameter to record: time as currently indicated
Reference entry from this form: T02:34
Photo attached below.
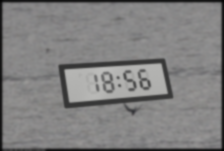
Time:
T18:56
